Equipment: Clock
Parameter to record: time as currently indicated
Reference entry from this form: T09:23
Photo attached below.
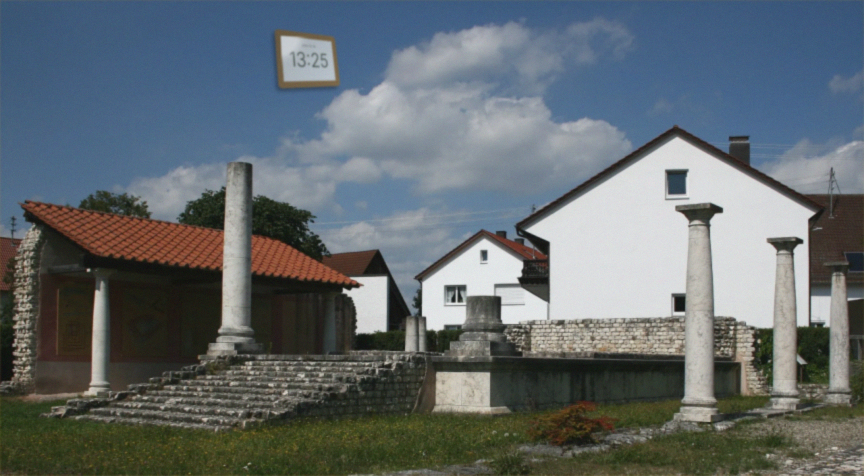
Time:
T13:25
